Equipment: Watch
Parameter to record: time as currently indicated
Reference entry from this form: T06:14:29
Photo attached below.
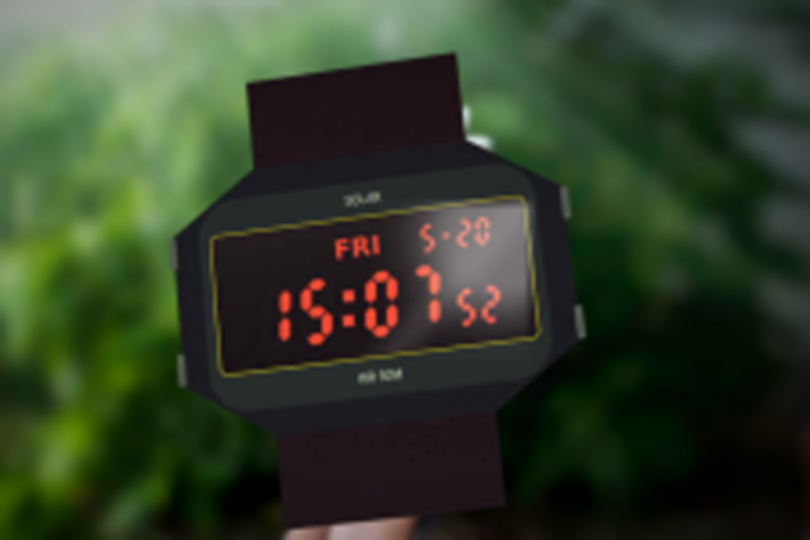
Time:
T15:07:52
